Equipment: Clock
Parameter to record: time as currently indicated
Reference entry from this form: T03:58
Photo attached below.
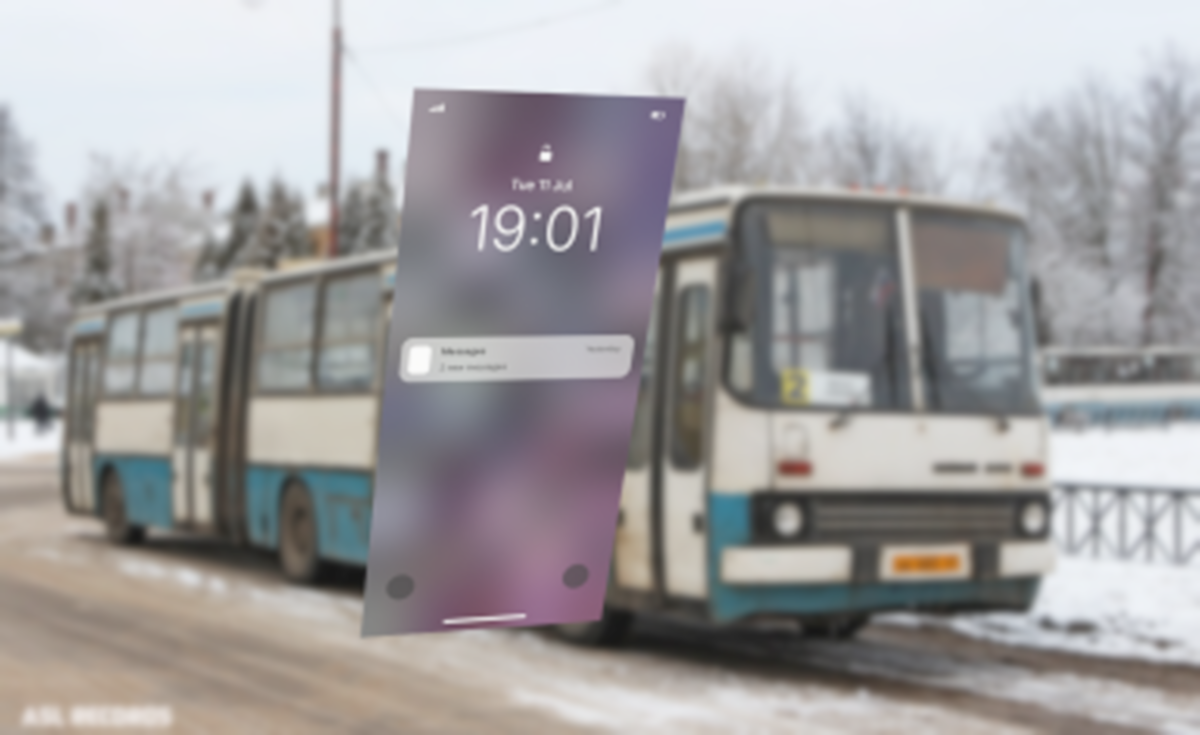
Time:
T19:01
